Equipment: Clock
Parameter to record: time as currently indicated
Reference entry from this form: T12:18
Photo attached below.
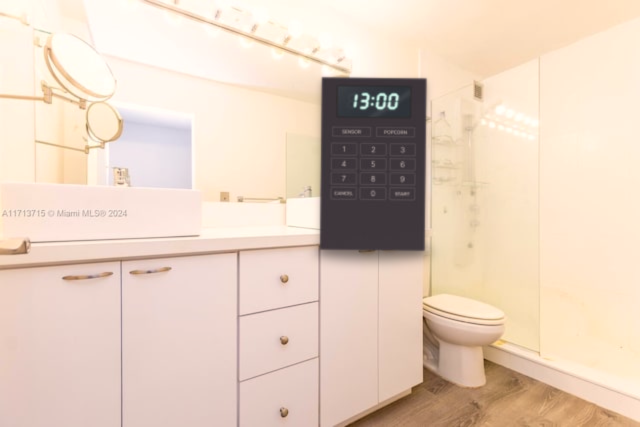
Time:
T13:00
